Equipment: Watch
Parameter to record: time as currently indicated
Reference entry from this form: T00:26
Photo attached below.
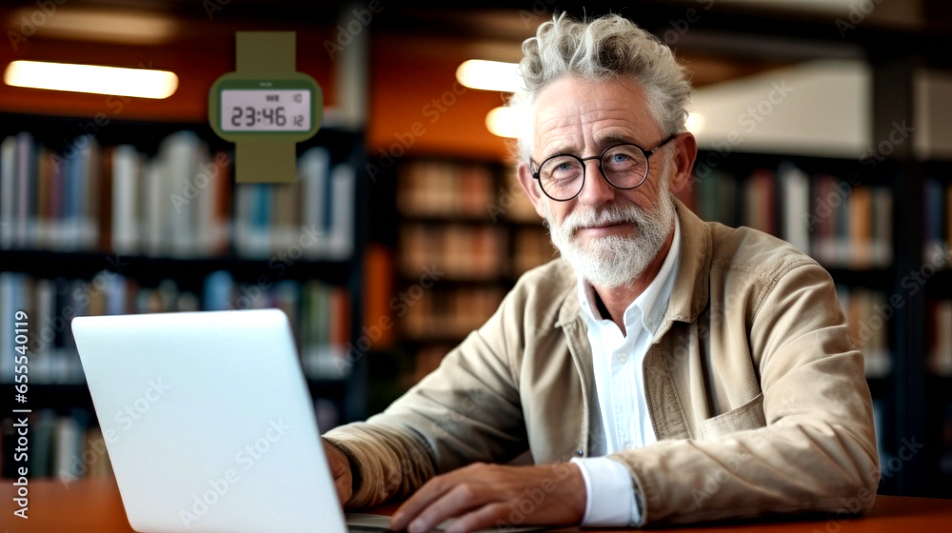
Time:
T23:46
